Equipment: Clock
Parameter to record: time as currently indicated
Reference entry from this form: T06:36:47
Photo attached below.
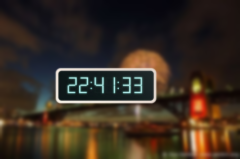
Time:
T22:41:33
